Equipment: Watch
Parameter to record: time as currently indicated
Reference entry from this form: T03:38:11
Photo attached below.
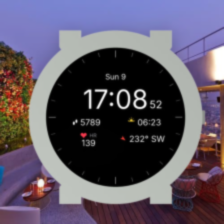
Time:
T17:08:52
